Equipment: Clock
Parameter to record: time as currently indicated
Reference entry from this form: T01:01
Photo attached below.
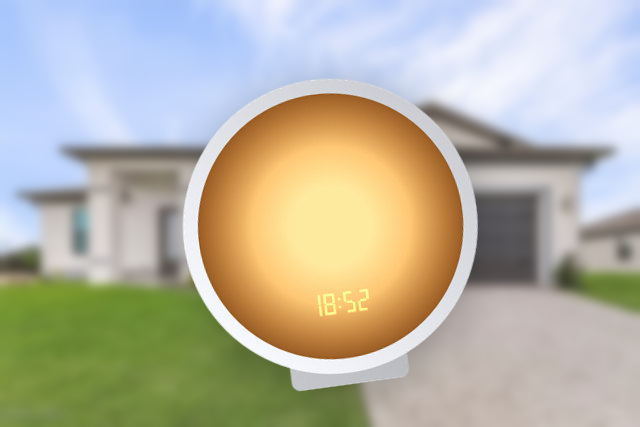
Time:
T18:52
